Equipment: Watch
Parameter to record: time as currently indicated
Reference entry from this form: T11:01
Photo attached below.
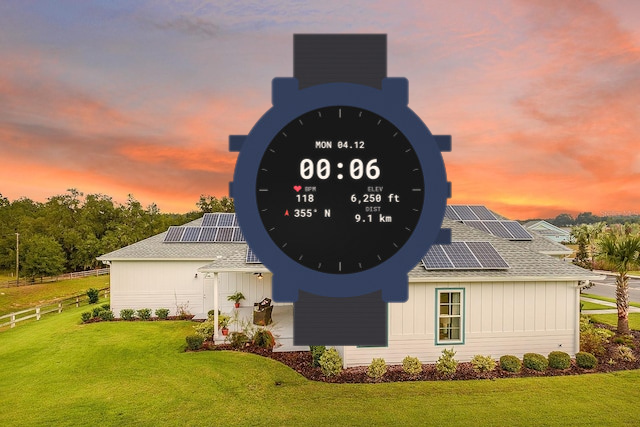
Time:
T00:06
